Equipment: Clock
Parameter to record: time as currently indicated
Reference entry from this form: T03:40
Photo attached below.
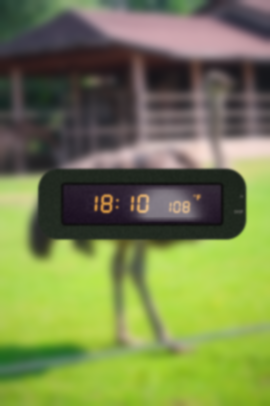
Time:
T18:10
